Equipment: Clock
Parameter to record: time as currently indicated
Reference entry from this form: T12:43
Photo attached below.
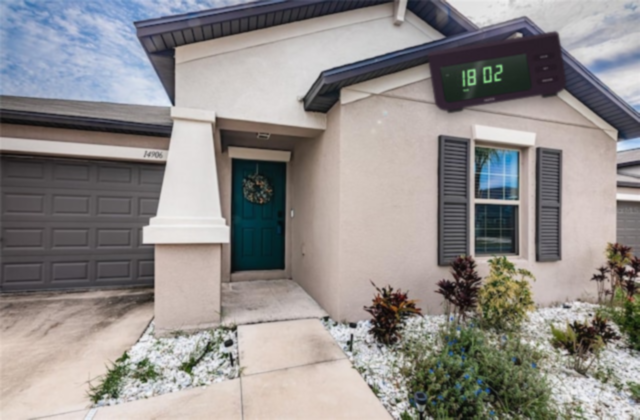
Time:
T18:02
